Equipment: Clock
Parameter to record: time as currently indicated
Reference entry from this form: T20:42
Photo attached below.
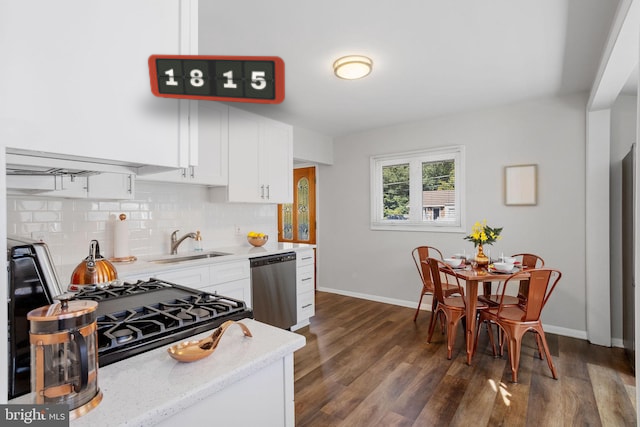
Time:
T18:15
